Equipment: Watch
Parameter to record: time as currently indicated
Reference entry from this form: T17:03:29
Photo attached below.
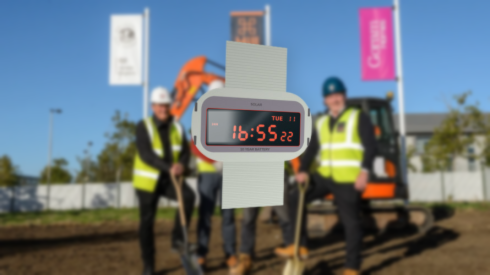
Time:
T16:55:22
